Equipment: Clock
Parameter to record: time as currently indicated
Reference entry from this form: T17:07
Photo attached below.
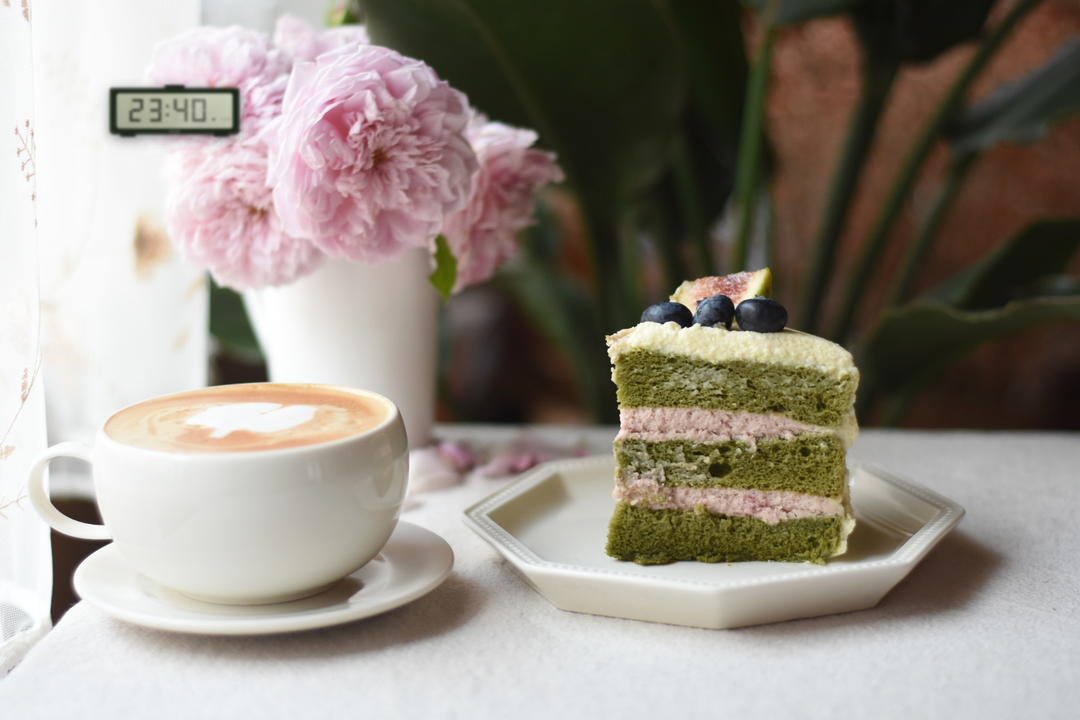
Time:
T23:40
